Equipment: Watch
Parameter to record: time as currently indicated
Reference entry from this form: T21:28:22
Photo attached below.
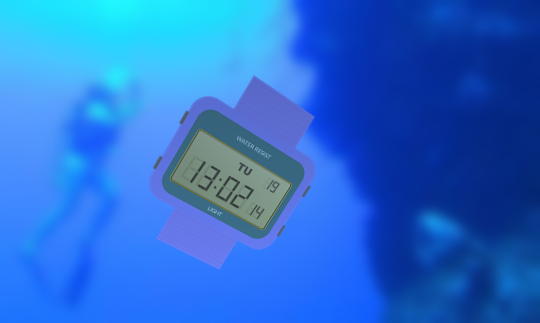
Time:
T13:02:14
